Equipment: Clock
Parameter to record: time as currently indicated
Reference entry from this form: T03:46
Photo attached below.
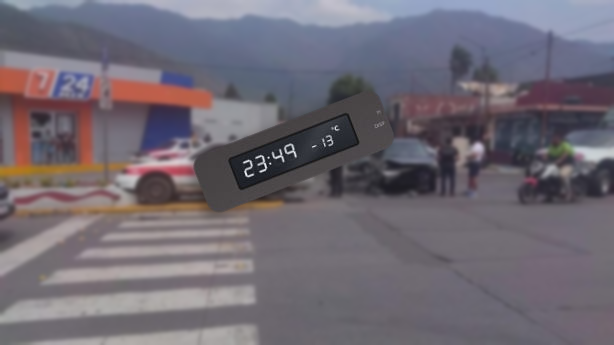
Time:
T23:49
